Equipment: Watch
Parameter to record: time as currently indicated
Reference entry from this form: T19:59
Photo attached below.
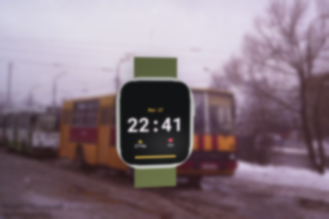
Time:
T22:41
